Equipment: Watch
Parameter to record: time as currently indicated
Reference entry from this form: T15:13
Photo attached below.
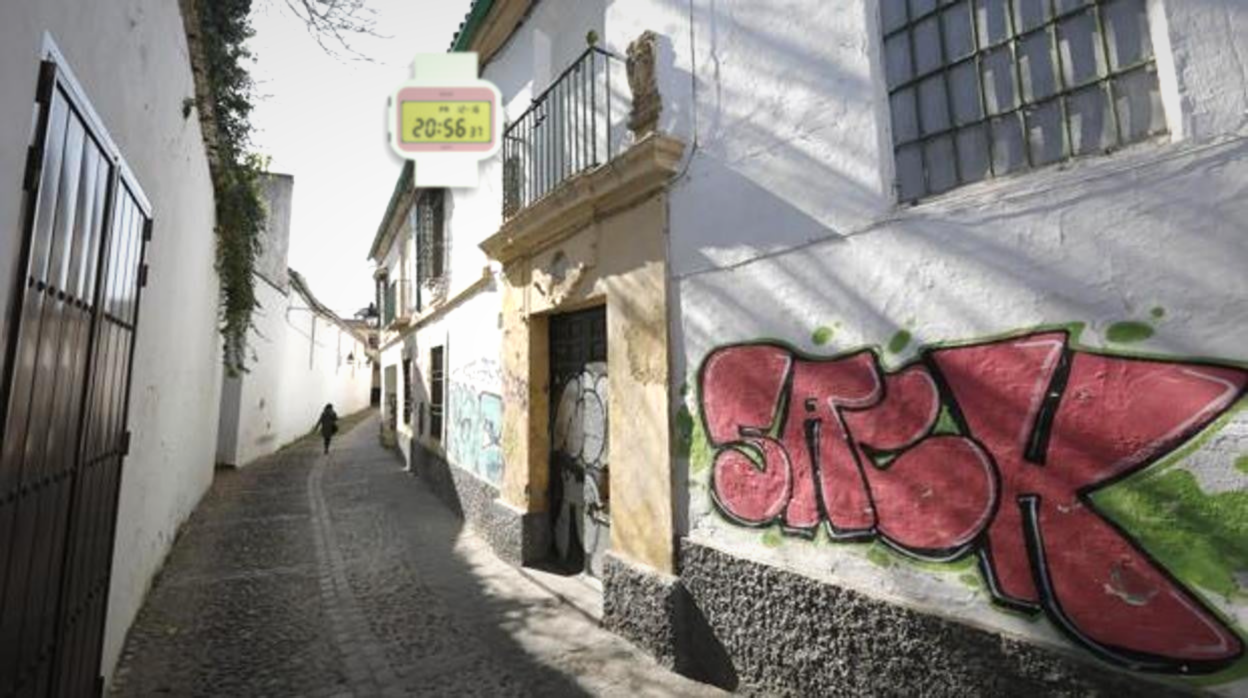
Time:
T20:56
